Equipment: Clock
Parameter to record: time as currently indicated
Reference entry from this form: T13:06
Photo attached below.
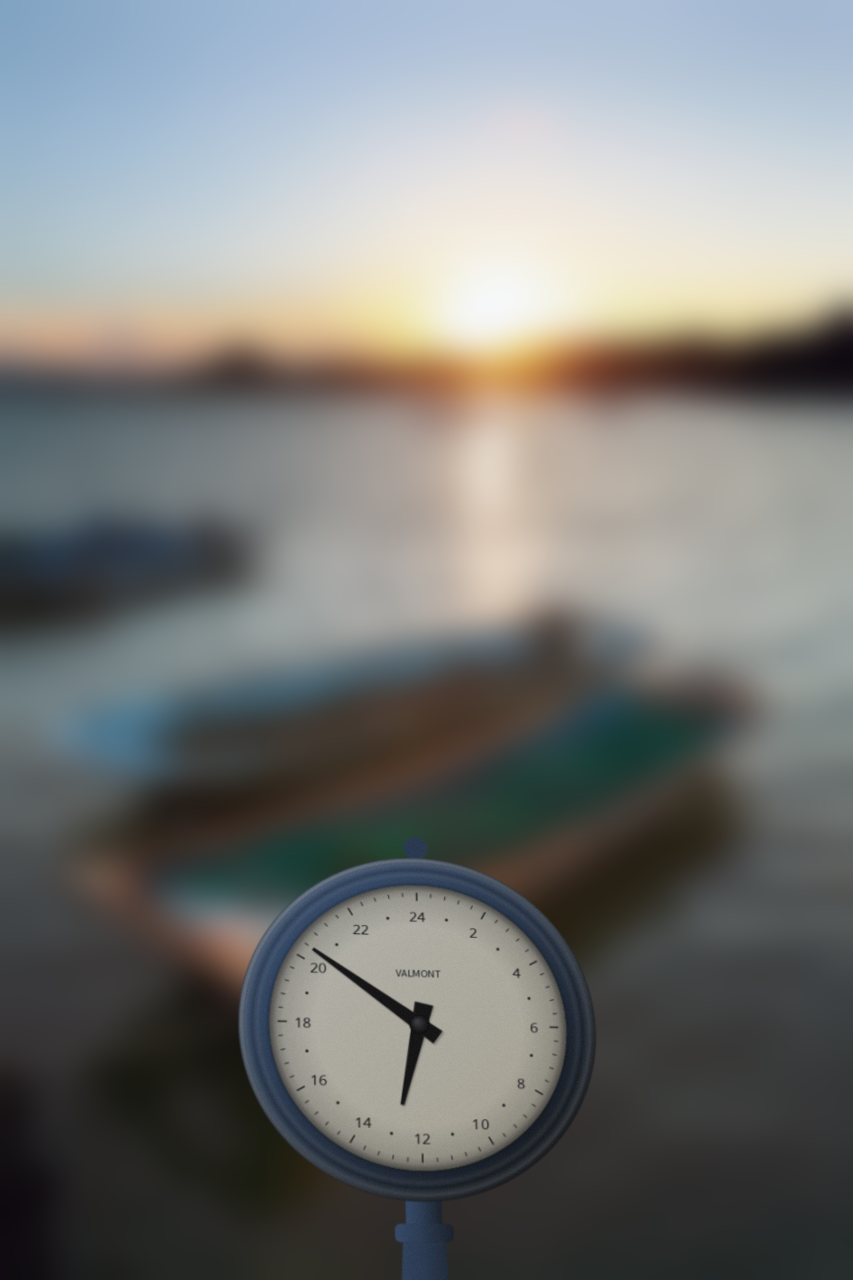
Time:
T12:51
